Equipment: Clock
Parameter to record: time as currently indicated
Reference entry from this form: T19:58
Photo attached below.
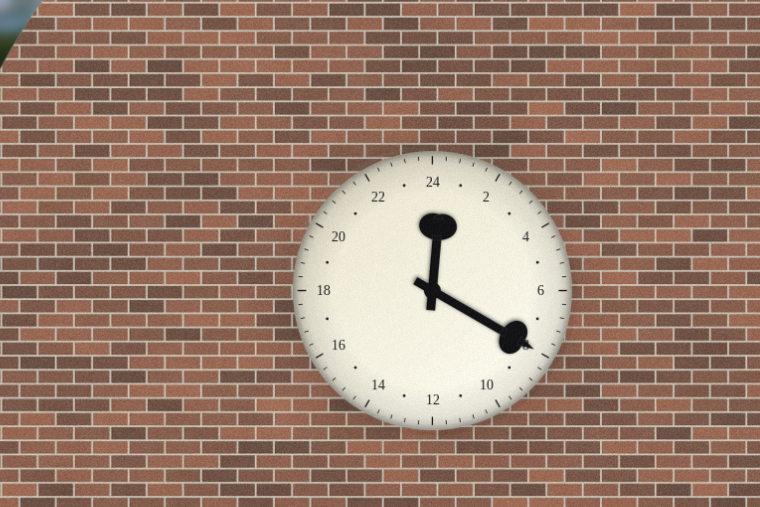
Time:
T00:20
